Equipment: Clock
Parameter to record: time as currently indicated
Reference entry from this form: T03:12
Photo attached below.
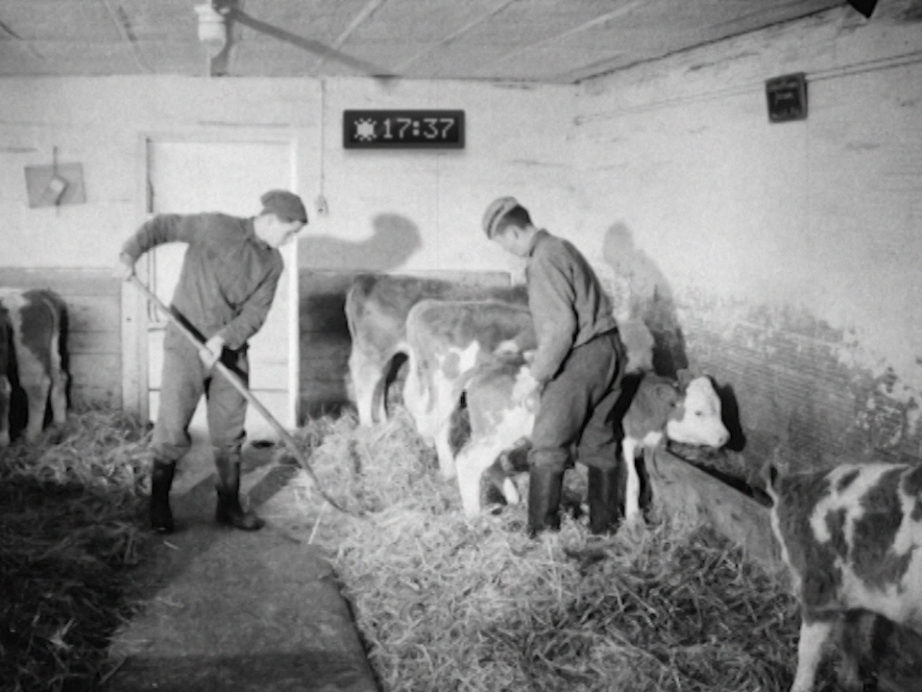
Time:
T17:37
